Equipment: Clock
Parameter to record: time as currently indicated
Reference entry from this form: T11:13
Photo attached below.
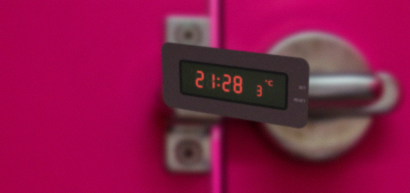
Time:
T21:28
